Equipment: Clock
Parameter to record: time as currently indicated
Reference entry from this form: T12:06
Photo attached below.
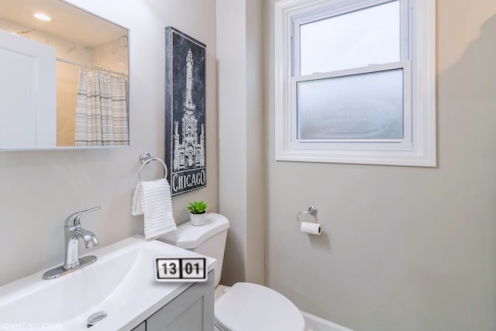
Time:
T13:01
